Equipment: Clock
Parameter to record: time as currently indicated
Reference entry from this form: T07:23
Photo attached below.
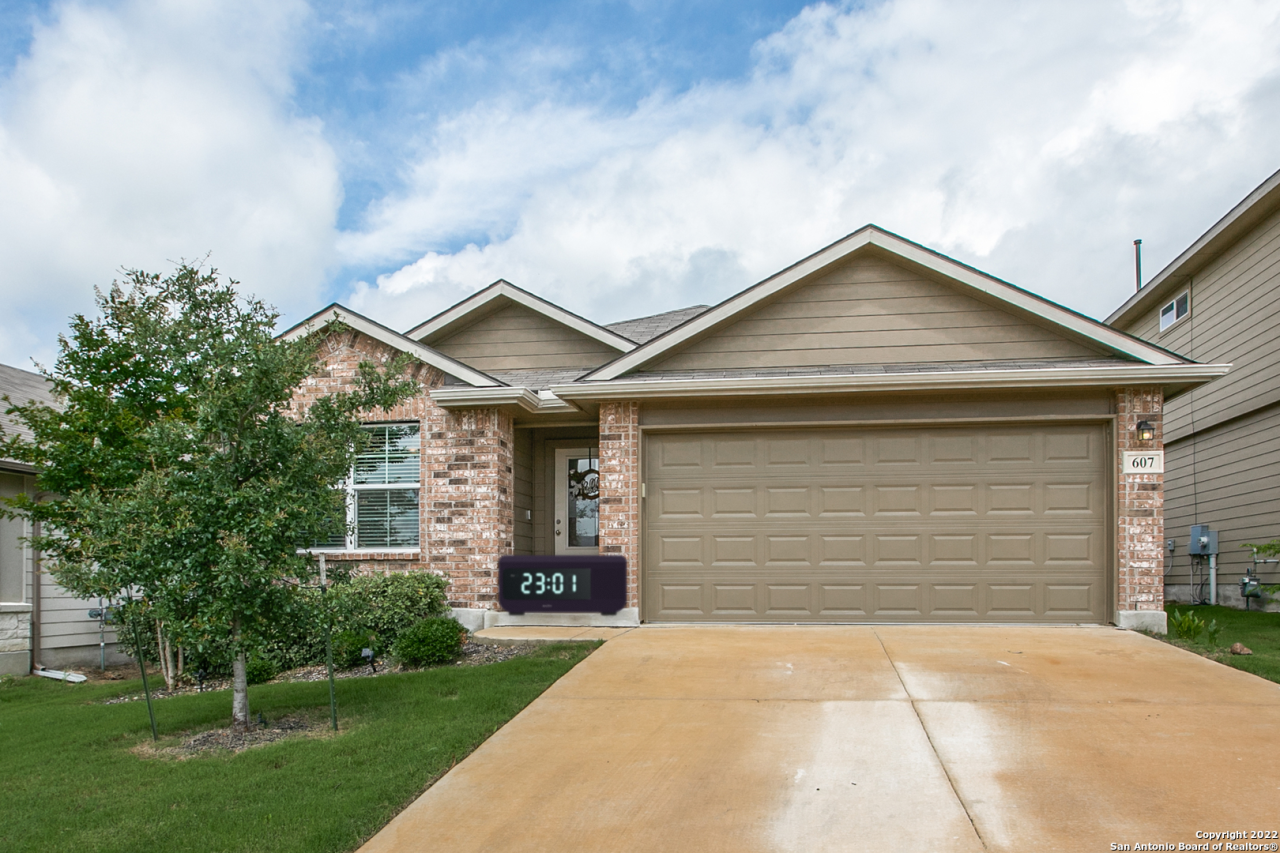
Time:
T23:01
